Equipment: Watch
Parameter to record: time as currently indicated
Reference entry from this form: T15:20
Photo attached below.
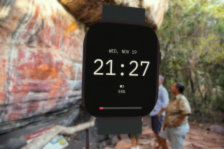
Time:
T21:27
